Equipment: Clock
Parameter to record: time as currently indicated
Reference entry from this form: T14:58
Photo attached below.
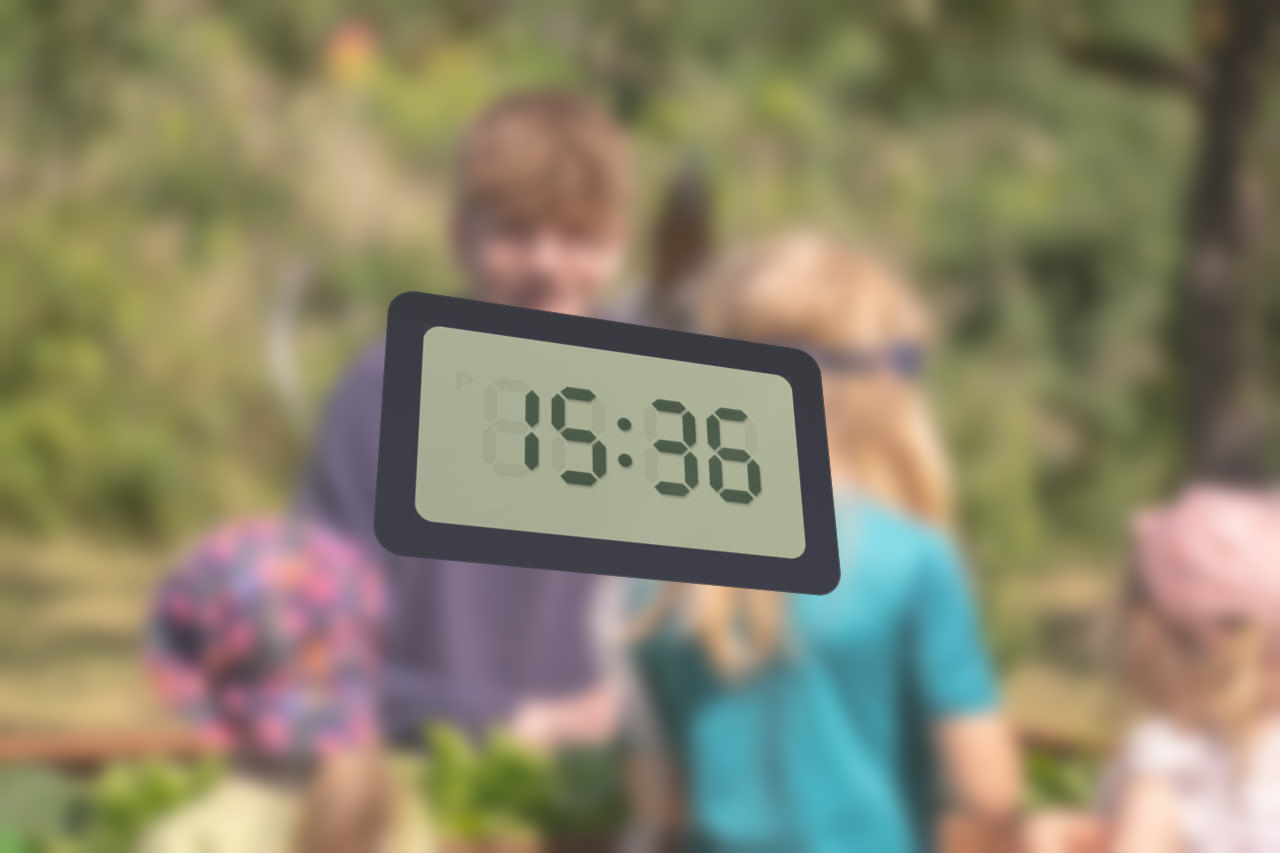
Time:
T15:36
